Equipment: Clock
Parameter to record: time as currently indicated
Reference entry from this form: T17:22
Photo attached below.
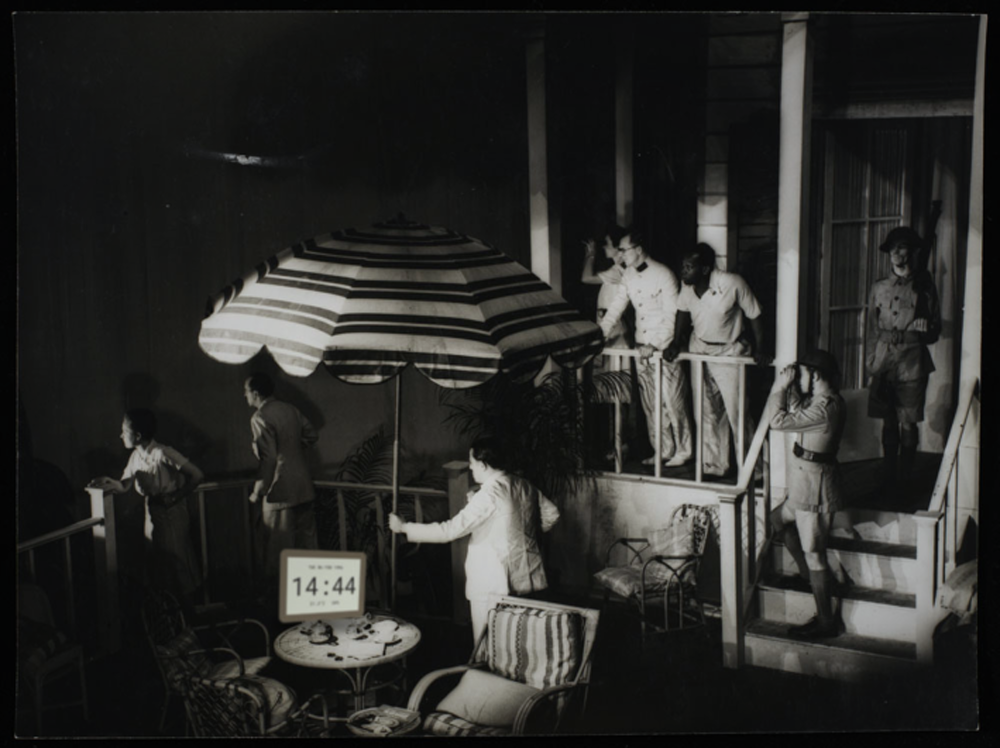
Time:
T14:44
